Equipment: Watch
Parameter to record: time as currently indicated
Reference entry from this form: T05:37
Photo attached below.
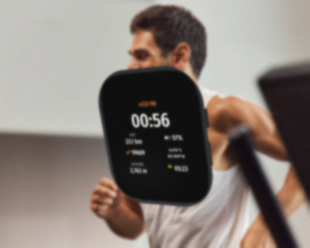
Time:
T00:56
